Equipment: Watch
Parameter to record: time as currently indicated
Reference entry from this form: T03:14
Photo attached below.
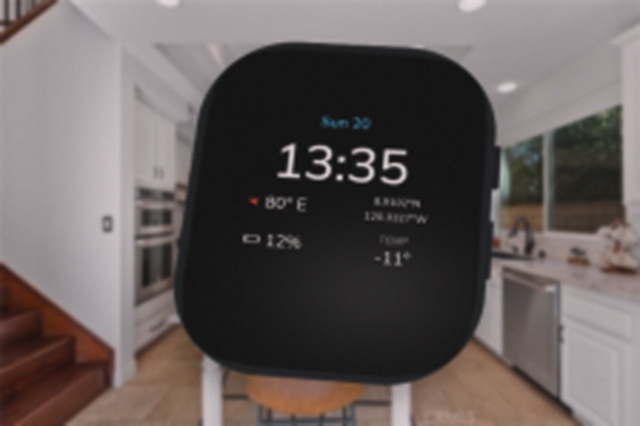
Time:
T13:35
